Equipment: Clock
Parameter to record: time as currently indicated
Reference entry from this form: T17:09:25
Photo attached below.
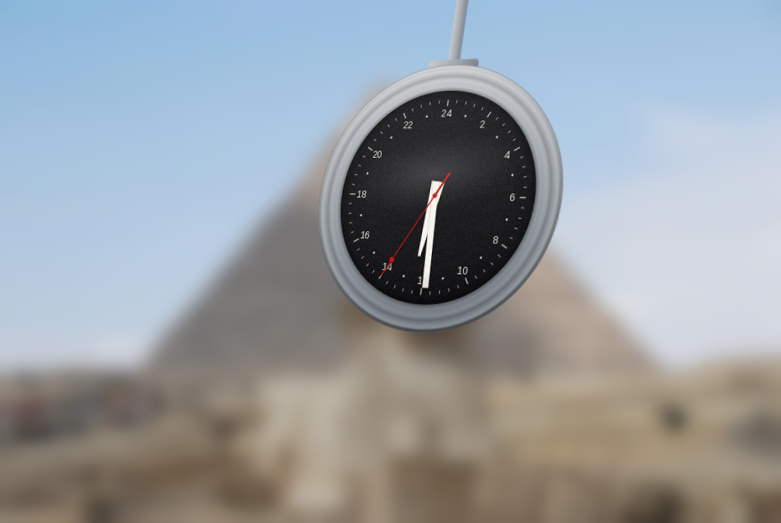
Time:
T12:29:35
